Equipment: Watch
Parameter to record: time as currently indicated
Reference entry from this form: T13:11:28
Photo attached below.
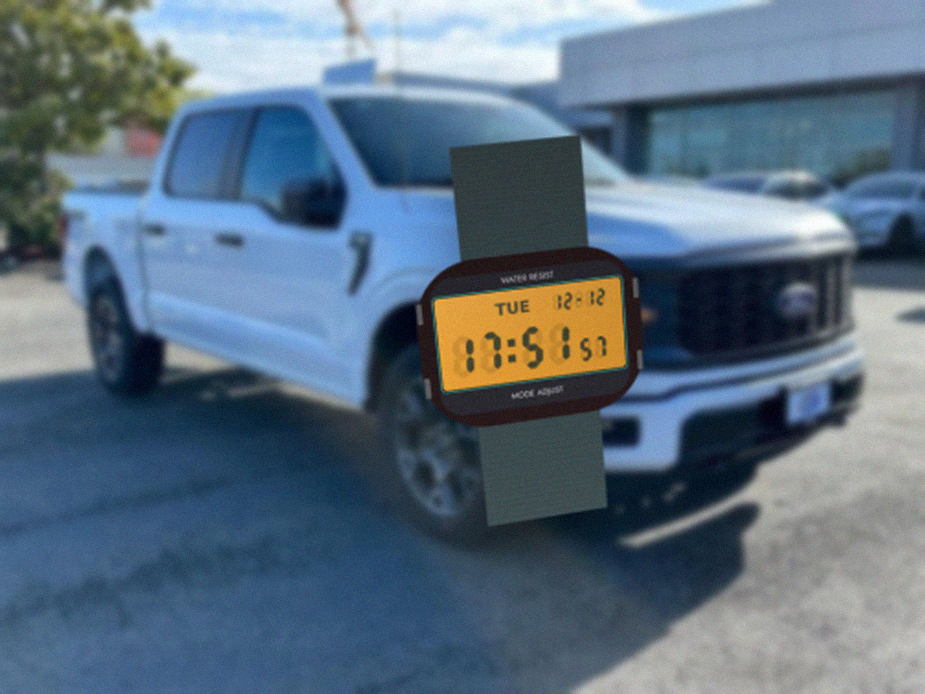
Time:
T17:51:57
